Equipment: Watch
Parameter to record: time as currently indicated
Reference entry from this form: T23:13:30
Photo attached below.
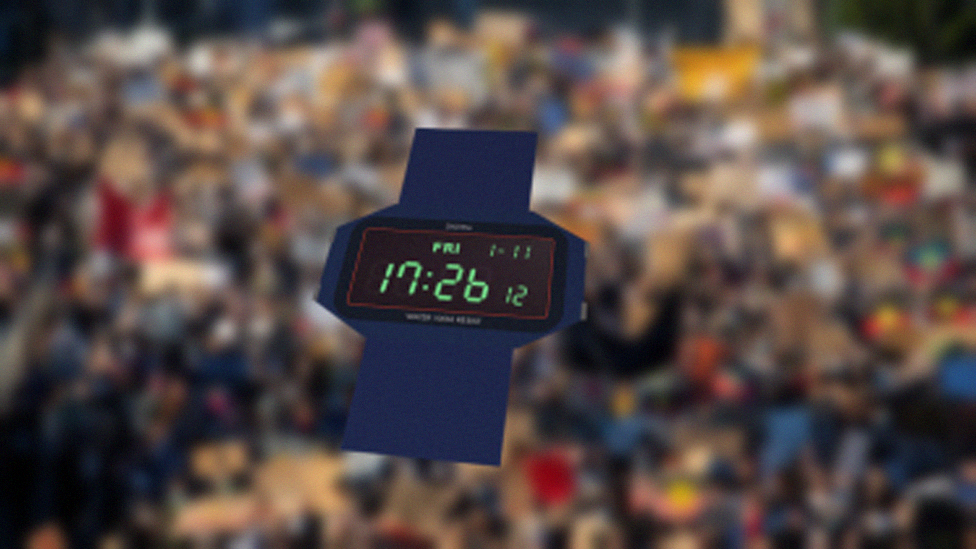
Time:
T17:26:12
